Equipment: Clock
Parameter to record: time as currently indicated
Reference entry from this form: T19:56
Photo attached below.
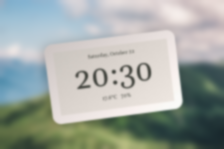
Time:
T20:30
